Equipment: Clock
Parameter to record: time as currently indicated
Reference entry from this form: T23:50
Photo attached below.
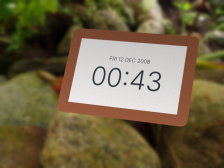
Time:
T00:43
